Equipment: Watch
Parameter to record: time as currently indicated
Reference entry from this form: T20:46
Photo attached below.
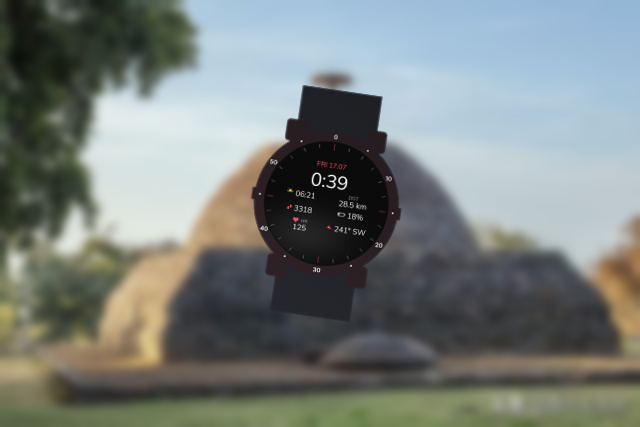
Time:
T00:39
